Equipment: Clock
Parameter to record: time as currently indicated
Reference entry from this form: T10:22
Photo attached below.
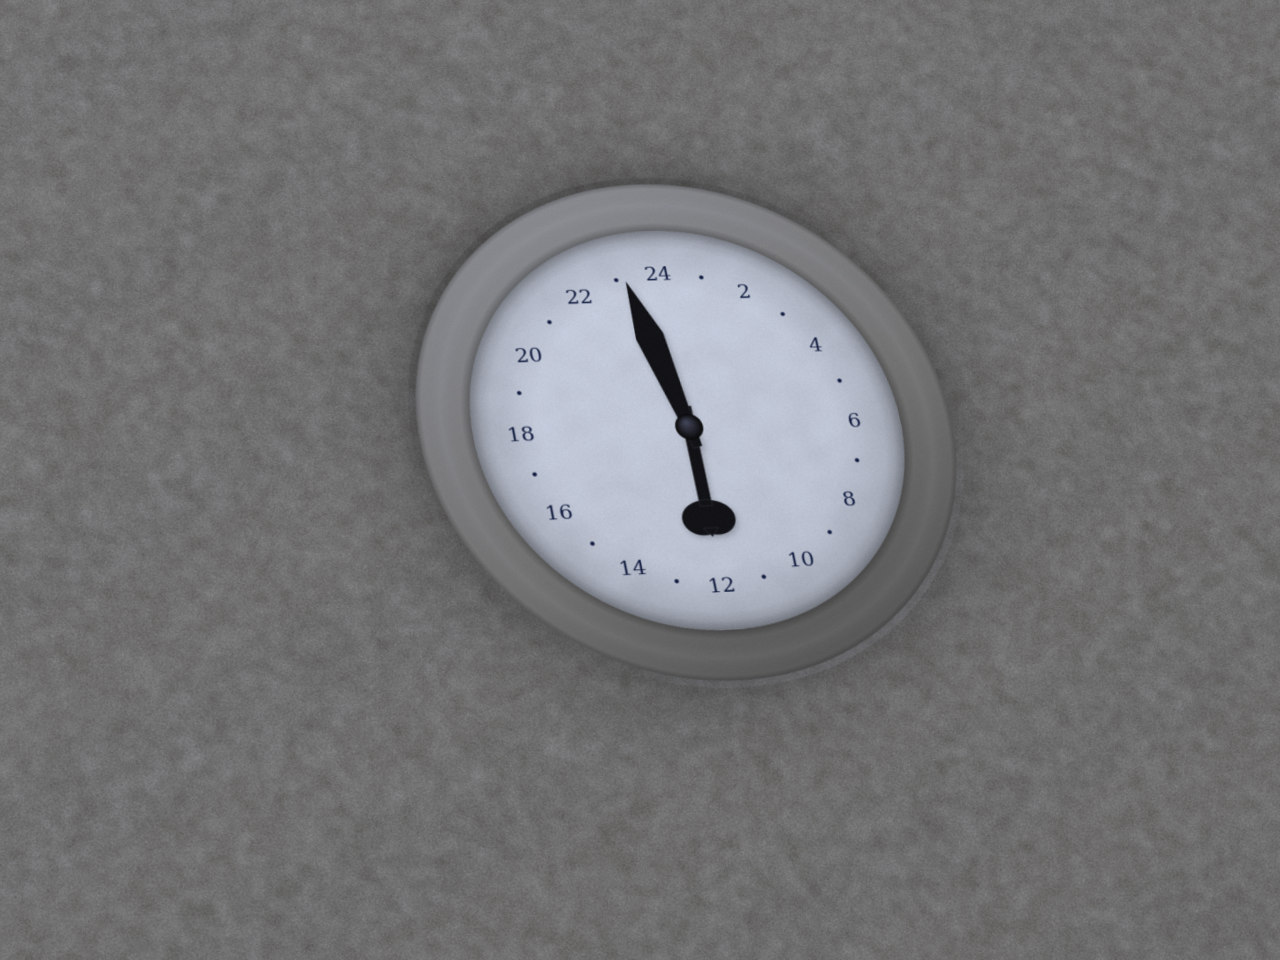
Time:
T11:58
